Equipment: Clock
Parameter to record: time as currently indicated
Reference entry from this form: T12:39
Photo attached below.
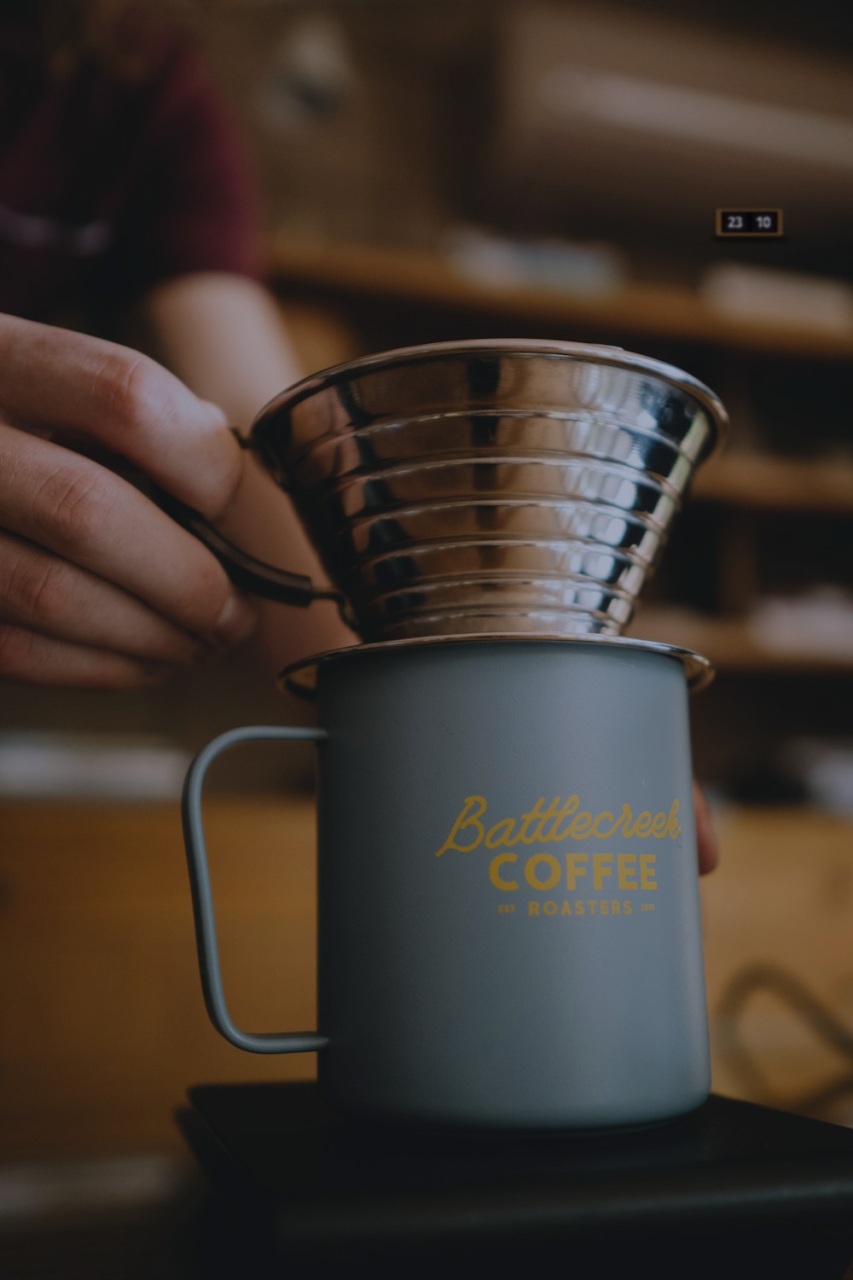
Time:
T23:10
